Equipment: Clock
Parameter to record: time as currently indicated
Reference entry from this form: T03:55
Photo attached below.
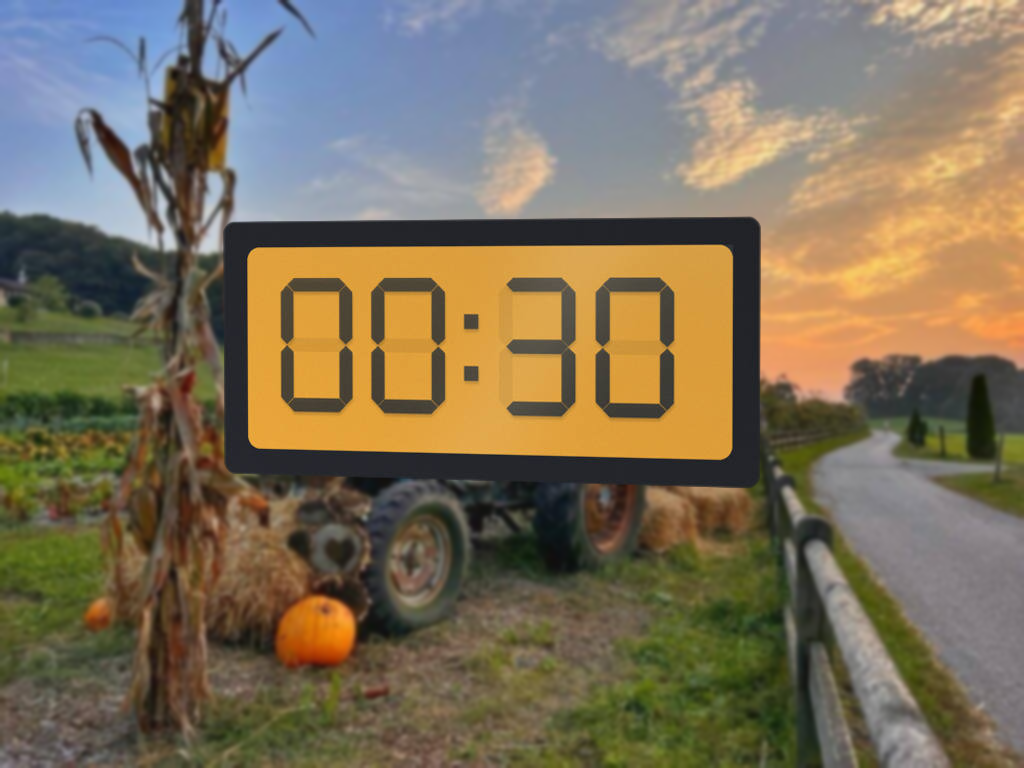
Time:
T00:30
